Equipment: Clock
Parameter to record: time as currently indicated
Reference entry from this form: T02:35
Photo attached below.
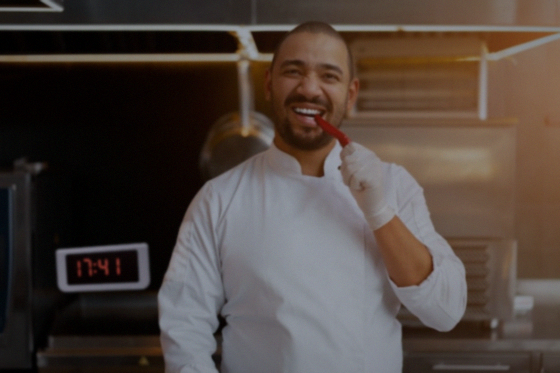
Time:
T17:41
